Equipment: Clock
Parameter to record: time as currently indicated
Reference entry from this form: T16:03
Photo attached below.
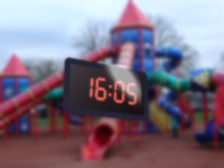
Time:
T16:05
